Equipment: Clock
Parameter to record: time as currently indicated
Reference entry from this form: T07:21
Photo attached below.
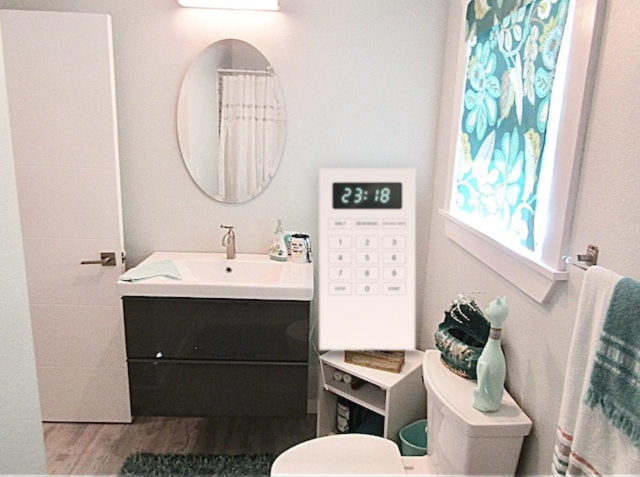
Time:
T23:18
